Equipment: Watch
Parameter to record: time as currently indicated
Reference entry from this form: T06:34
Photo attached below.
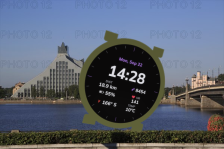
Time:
T14:28
